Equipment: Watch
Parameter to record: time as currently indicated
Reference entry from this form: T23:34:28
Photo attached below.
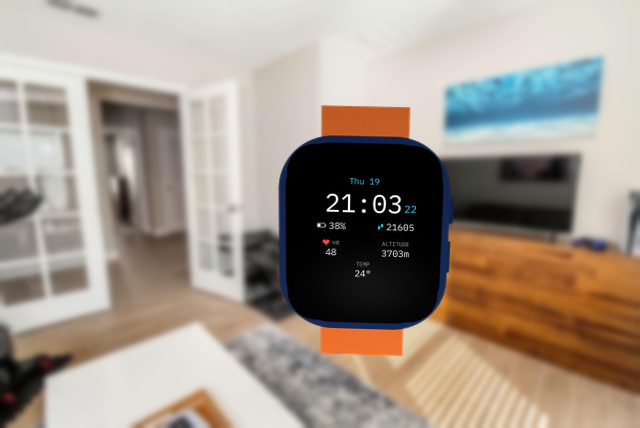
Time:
T21:03:22
